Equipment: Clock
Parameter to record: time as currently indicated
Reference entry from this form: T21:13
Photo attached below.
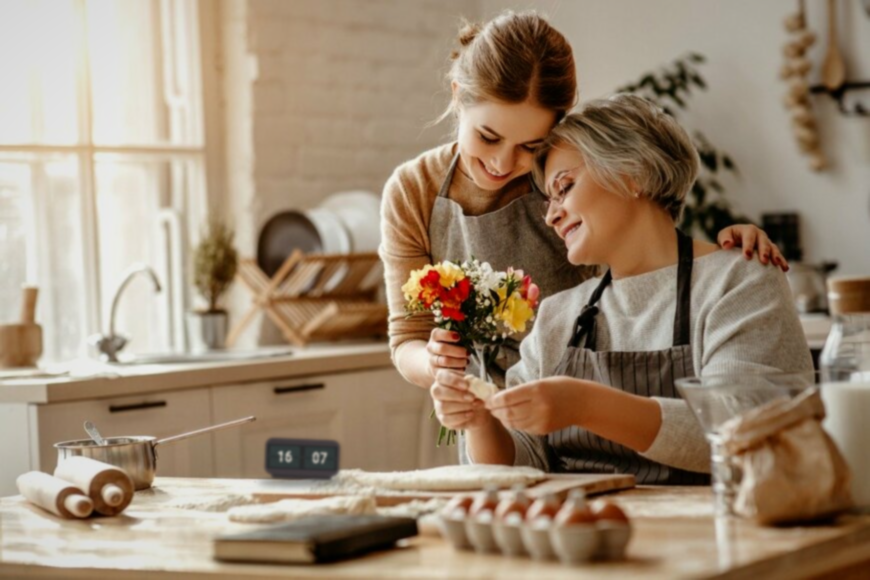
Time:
T16:07
